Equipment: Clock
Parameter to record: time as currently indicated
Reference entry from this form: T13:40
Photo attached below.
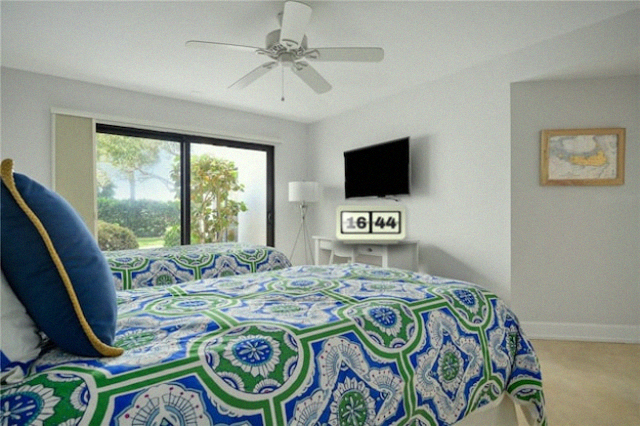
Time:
T16:44
